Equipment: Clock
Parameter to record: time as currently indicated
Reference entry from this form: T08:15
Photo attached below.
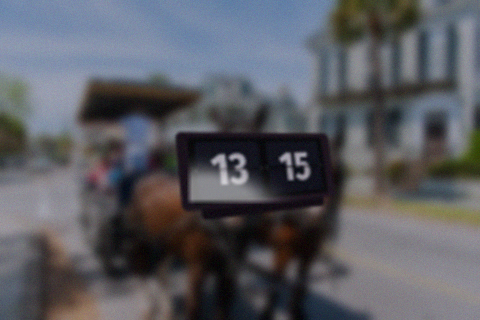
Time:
T13:15
